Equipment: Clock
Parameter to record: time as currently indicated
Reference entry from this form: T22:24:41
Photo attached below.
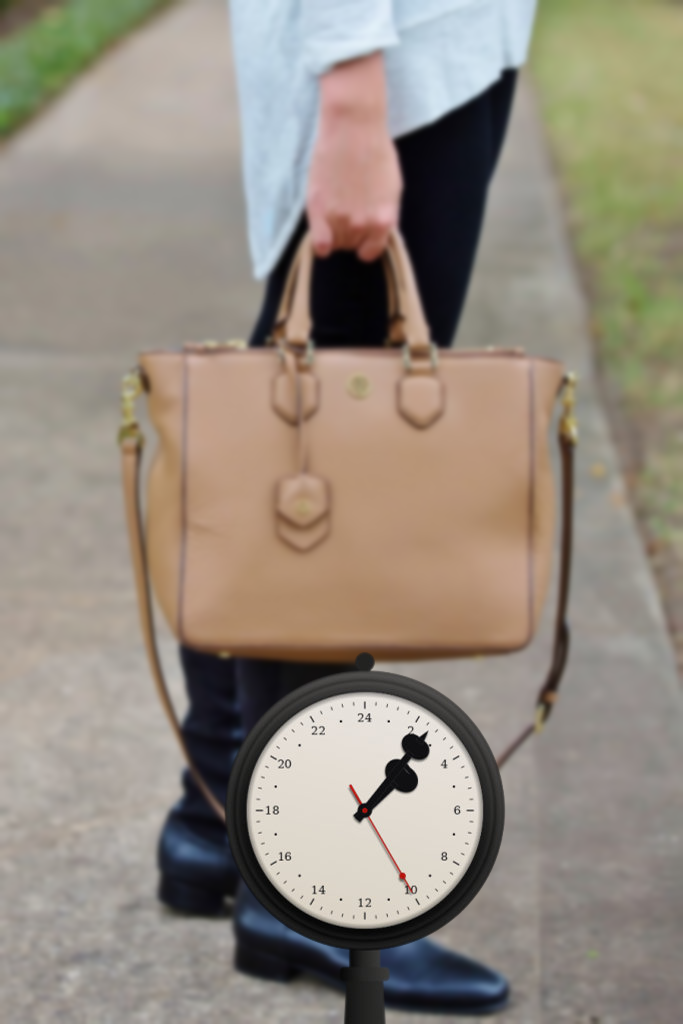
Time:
T03:06:25
